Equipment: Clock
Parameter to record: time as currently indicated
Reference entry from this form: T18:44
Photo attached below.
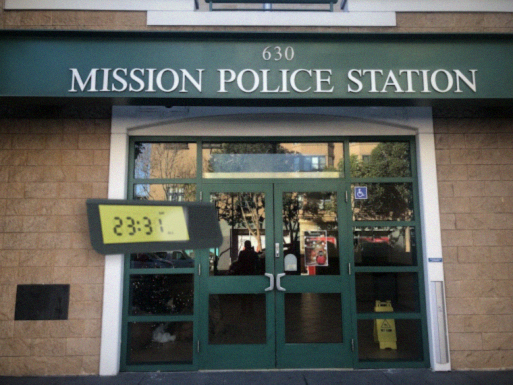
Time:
T23:31
